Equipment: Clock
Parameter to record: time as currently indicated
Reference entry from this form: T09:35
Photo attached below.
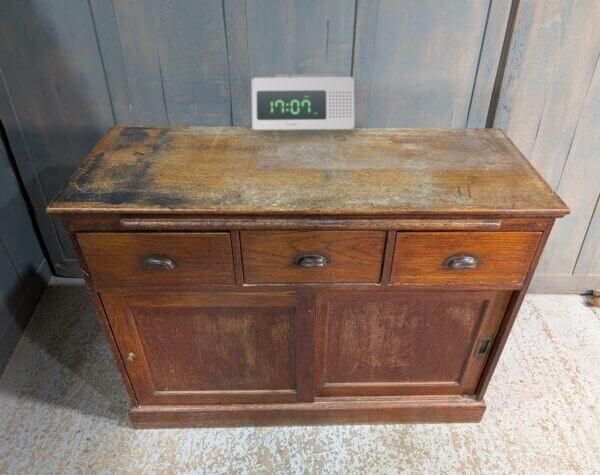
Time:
T17:07
